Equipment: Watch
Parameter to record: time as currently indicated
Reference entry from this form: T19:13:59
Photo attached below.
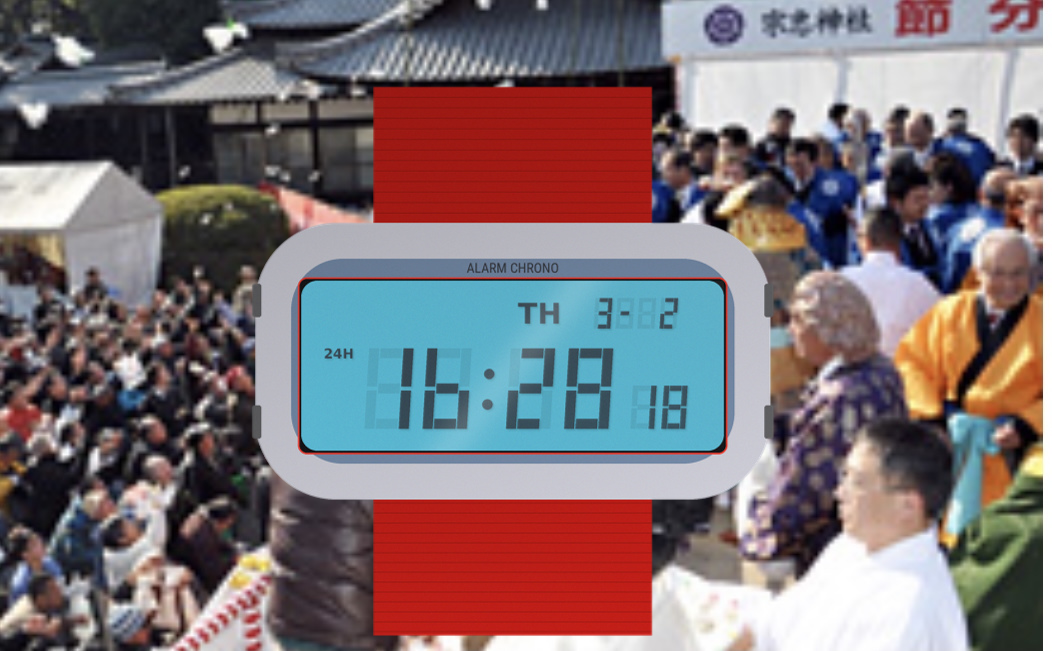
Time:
T16:28:18
